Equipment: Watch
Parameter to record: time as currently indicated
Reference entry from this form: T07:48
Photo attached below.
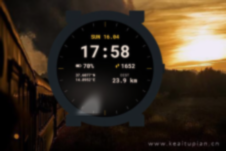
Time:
T17:58
